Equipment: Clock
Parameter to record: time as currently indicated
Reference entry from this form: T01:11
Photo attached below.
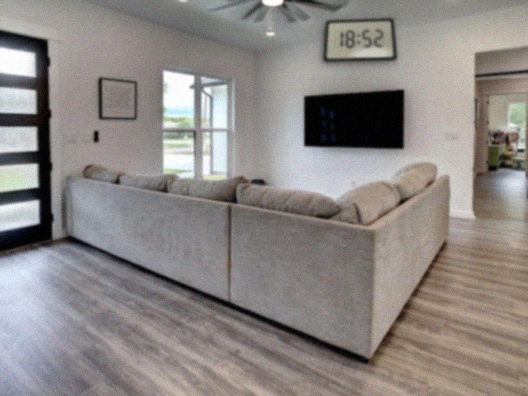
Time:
T18:52
